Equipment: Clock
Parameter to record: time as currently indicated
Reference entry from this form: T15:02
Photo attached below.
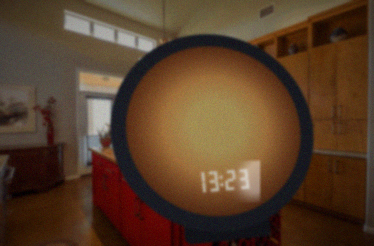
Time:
T13:23
